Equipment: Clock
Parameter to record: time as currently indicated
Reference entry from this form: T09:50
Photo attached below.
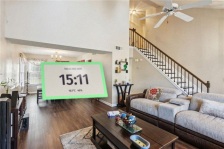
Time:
T15:11
